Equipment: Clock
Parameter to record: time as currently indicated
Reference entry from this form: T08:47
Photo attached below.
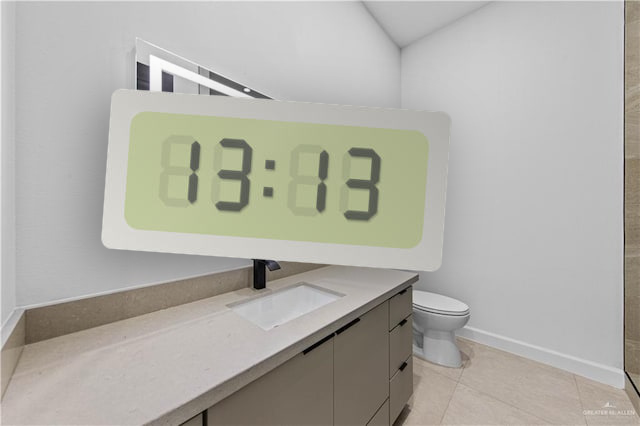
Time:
T13:13
